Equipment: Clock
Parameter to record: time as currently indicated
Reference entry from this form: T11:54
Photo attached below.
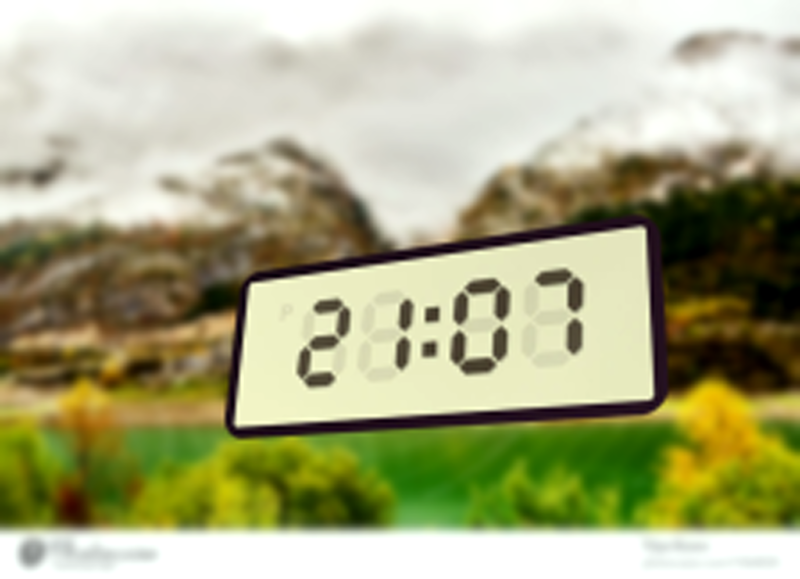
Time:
T21:07
